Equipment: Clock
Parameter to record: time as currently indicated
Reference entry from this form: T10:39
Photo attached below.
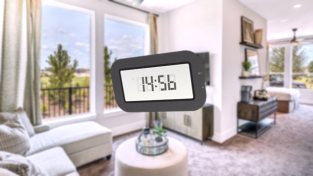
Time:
T14:56
